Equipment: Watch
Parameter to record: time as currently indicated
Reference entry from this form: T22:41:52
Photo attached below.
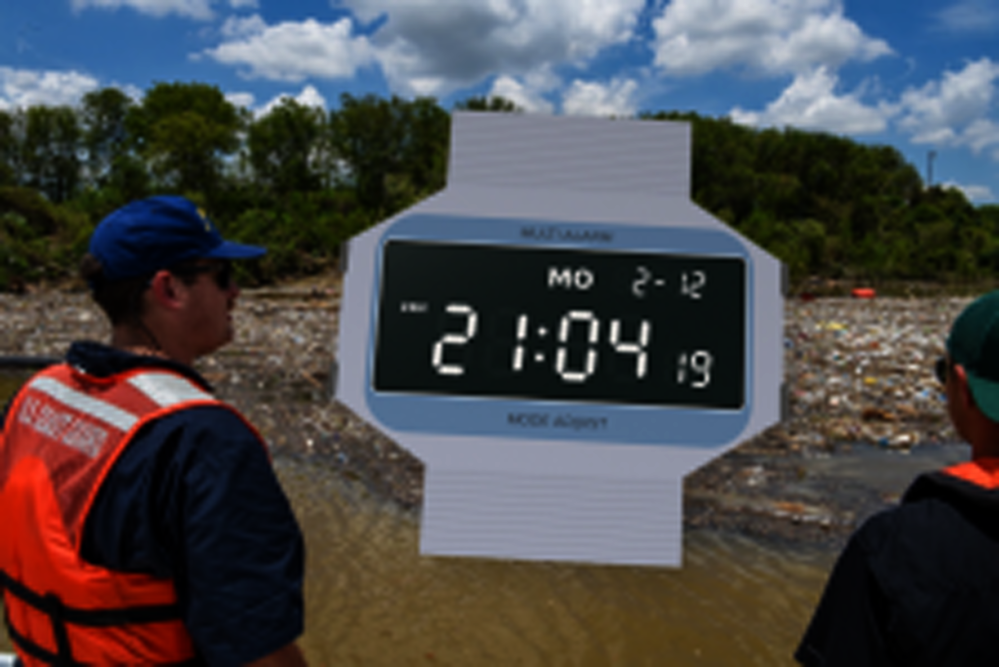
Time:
T21:04:19
